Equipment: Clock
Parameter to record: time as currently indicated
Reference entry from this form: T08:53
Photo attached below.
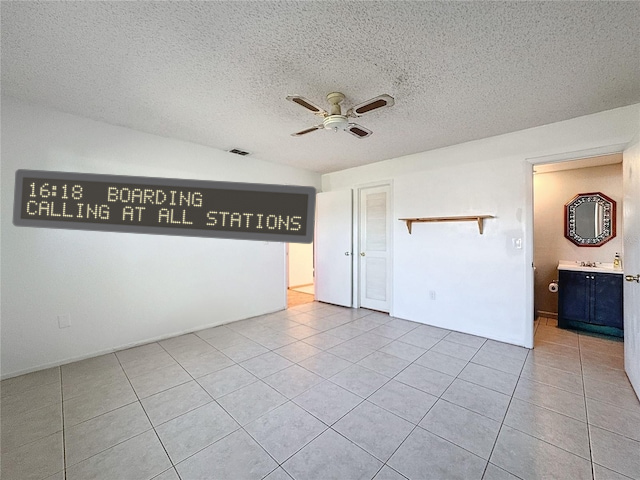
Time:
T16:18
